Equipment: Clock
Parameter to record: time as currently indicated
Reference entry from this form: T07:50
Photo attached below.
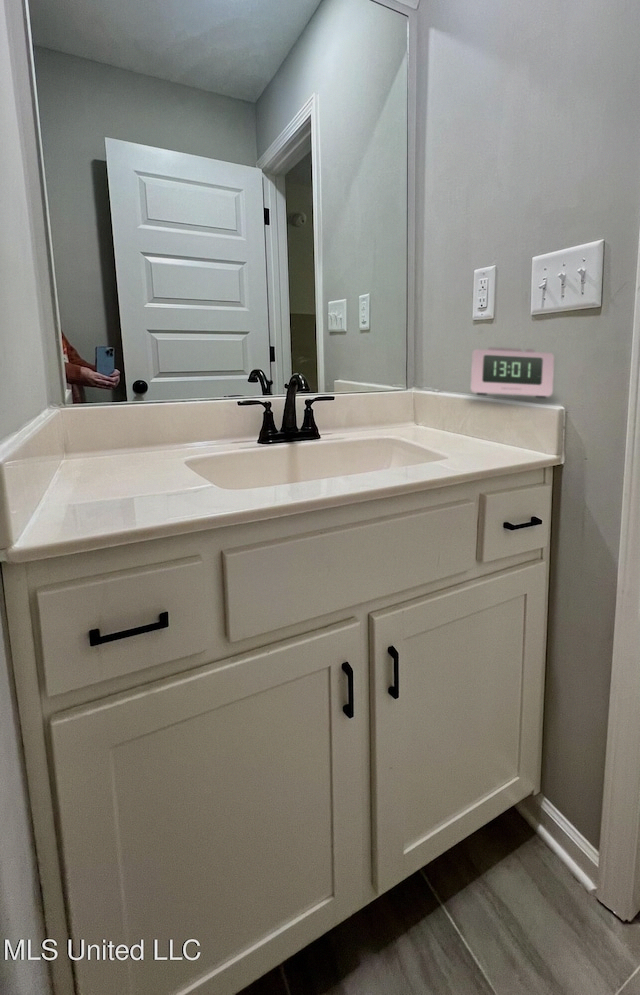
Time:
T13:01
